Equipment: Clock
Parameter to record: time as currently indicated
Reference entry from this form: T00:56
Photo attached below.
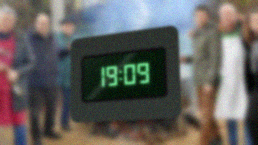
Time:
T19:09
